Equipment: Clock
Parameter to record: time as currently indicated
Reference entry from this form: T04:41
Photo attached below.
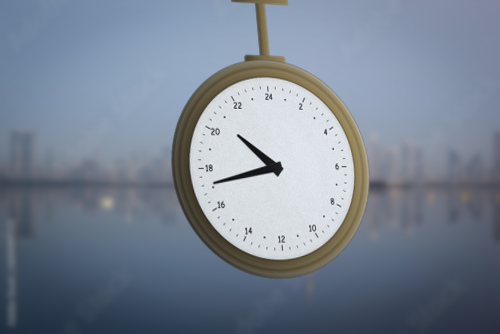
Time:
T20:43
